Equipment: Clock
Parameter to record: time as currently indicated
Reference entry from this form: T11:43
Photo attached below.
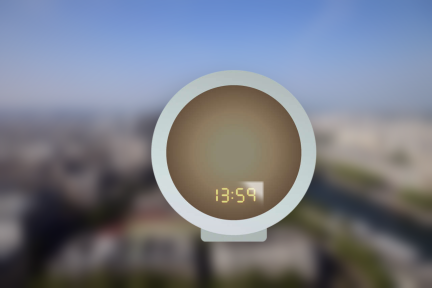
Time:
T13:59
